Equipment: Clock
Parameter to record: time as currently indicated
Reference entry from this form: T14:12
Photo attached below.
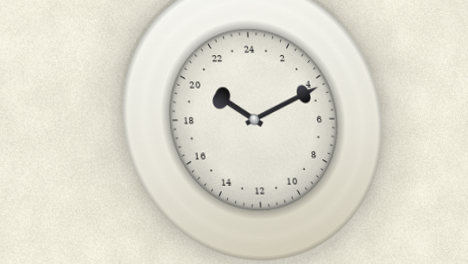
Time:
T20:11
